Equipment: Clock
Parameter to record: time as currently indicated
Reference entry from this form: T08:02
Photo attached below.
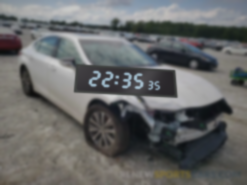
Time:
T22:35
